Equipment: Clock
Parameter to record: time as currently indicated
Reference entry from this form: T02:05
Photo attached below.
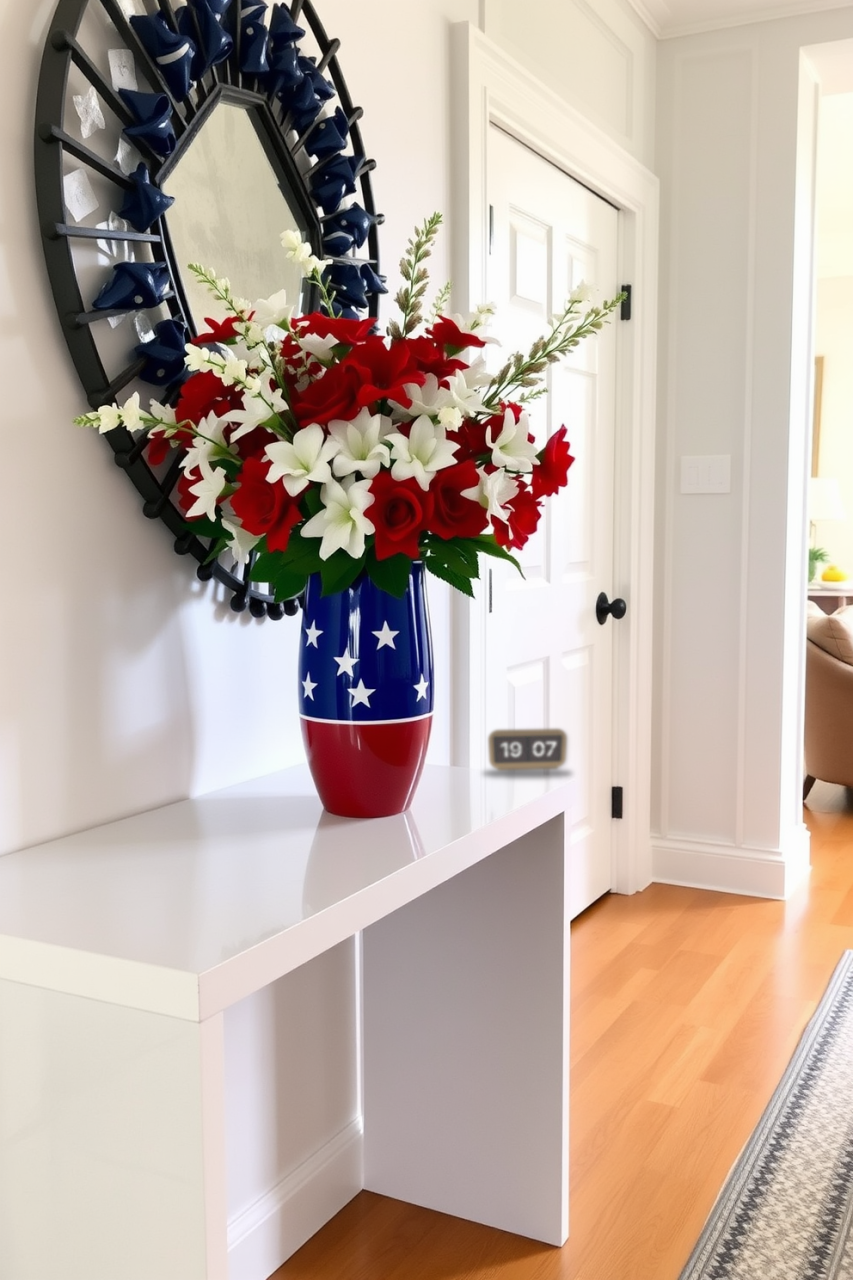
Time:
T19:07
